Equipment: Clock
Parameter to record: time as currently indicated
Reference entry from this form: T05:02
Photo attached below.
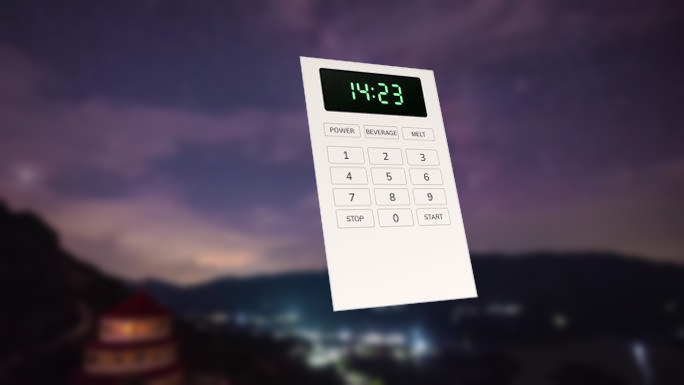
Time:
T14:23
